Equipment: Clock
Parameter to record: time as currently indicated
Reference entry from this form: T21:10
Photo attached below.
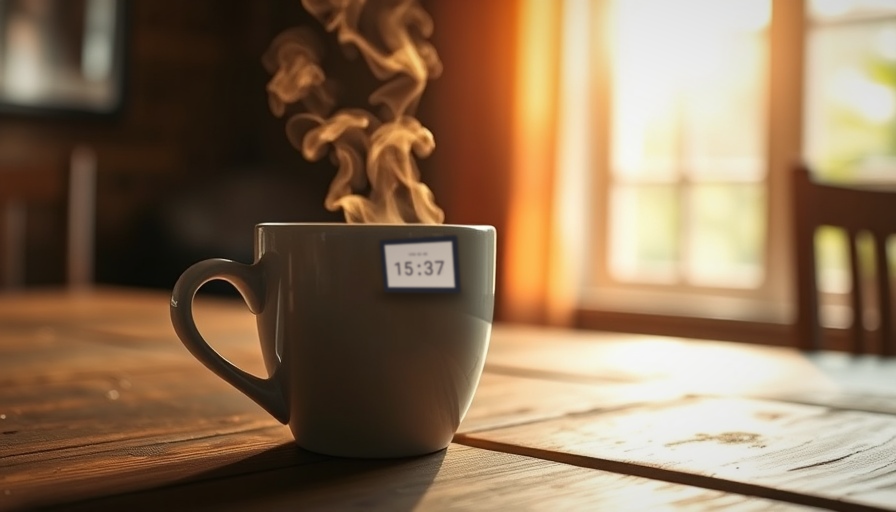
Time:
T15:37
